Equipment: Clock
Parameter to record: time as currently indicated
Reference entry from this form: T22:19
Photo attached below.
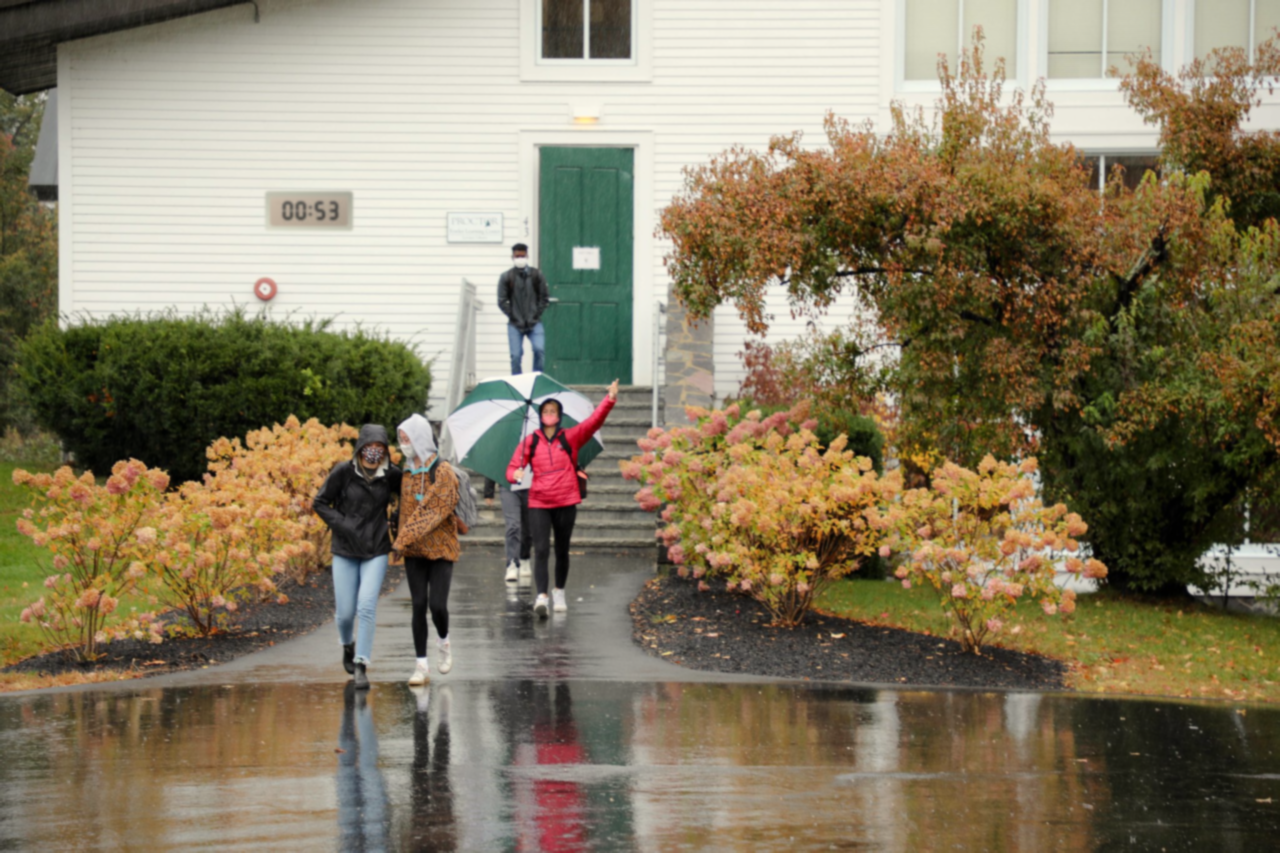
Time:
T00:53
